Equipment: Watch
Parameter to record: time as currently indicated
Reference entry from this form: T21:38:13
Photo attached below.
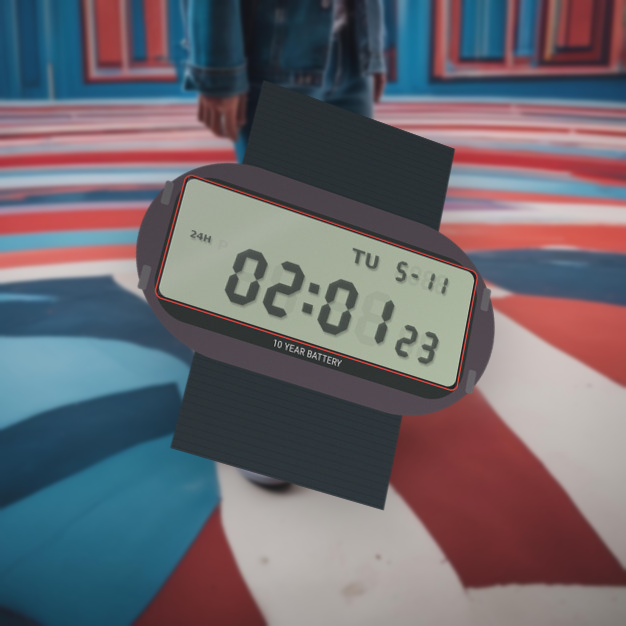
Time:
T02:01:23
